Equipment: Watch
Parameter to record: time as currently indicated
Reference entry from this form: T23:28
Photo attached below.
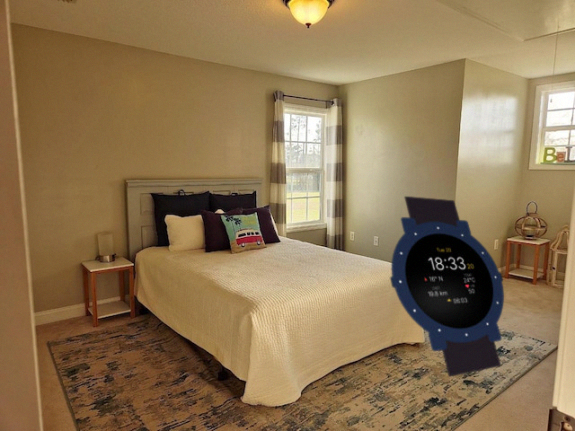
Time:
T18:33
